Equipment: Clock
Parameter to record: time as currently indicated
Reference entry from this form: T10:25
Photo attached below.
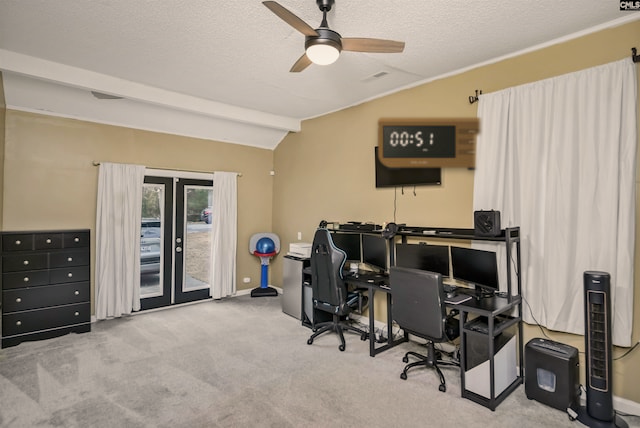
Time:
T00:51
